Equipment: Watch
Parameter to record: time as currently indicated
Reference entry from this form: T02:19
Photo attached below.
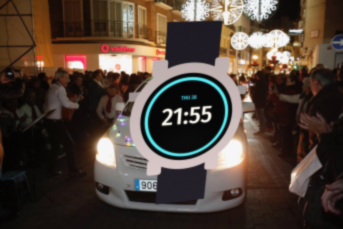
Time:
T21:55
